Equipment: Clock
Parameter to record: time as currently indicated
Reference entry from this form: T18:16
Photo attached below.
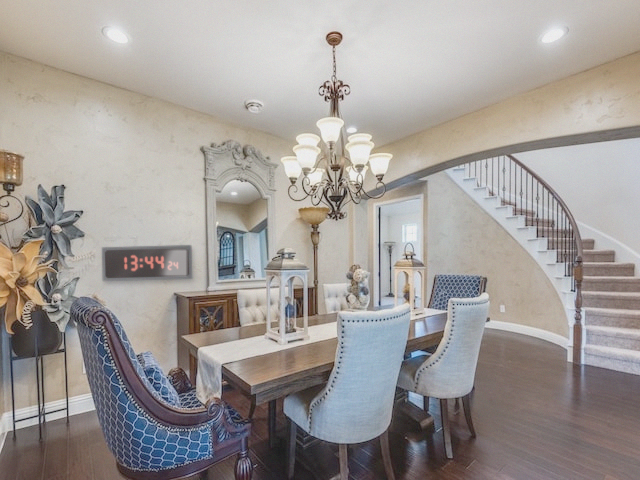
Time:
T13:44
